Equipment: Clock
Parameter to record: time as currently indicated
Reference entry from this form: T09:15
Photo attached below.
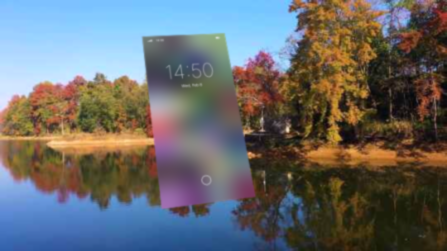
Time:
T14:50
